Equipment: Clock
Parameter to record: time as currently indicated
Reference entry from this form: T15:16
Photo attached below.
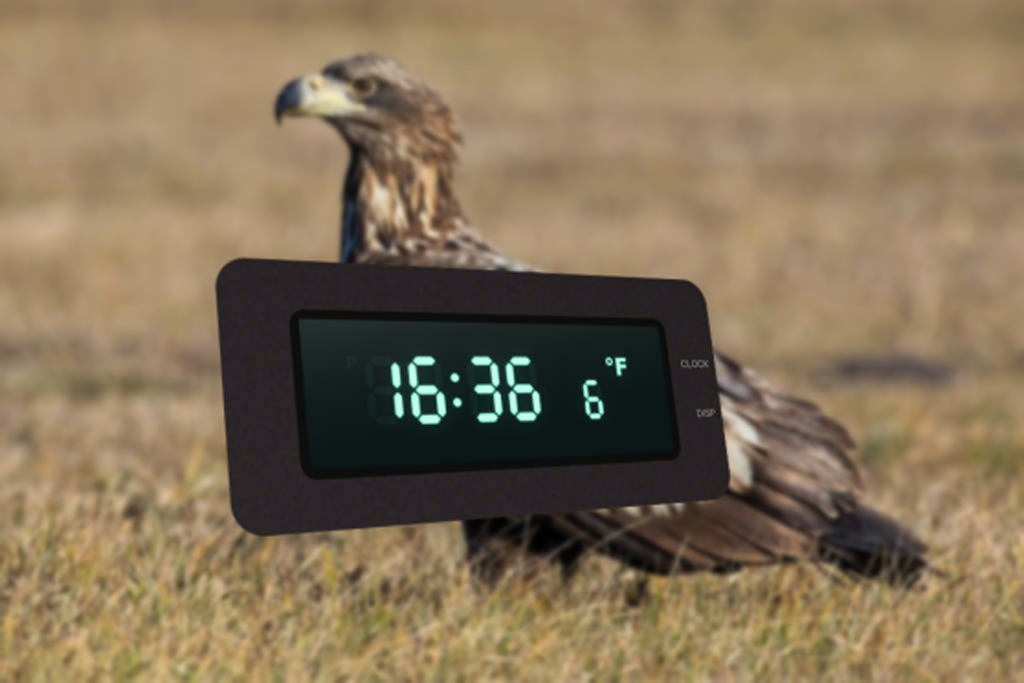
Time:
T16:36
